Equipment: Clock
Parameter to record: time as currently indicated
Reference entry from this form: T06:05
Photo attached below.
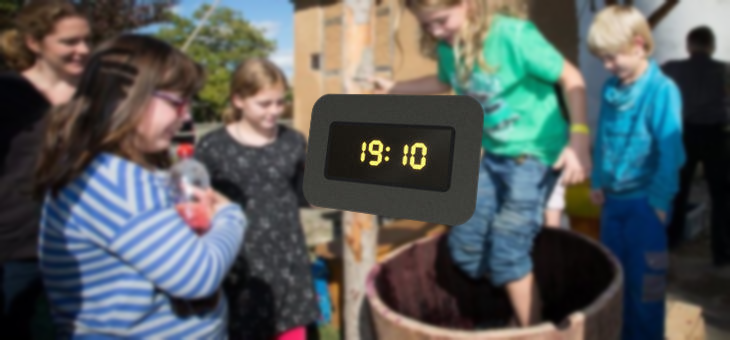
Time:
T19:10
